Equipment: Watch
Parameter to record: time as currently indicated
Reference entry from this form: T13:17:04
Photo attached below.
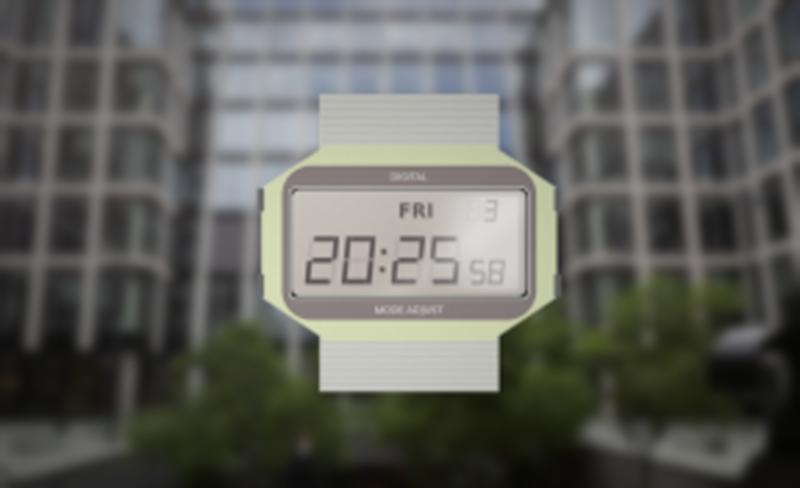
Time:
T20:25:58
